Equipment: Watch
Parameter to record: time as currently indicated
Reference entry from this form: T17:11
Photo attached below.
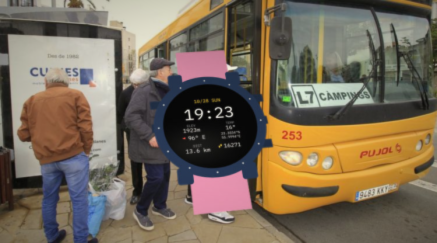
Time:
T19:23
